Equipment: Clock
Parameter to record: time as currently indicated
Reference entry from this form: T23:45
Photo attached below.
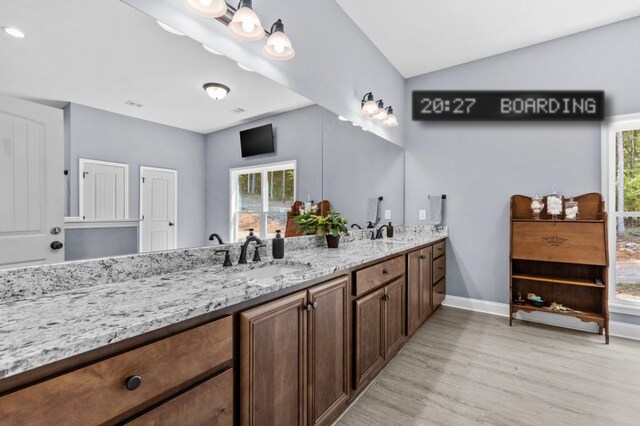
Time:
T20:27
